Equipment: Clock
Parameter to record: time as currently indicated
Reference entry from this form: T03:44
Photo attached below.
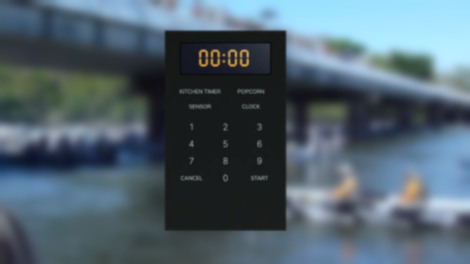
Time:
T00:00
